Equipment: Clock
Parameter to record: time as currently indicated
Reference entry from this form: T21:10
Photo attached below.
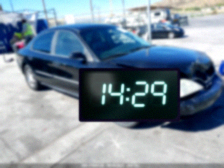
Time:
T14:29
